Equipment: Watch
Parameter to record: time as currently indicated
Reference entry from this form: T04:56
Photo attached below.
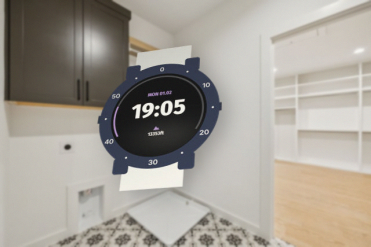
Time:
T19:05
